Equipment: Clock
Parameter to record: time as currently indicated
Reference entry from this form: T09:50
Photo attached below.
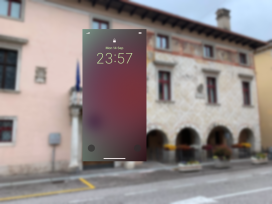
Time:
T23:57
